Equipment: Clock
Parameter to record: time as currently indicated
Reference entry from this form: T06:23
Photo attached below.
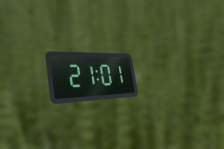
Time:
T21:01
